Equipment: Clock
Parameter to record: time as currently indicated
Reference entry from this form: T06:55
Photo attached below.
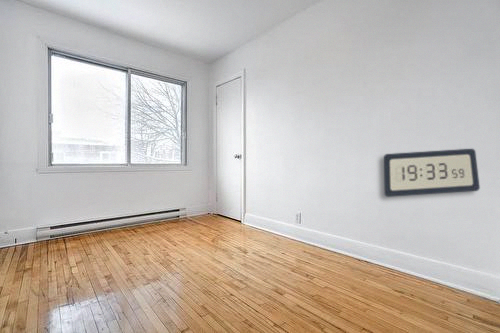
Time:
T19:33
